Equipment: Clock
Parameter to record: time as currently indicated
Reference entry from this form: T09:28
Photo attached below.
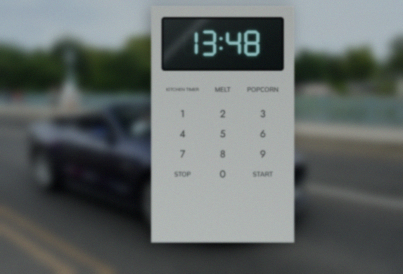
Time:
T13:48
